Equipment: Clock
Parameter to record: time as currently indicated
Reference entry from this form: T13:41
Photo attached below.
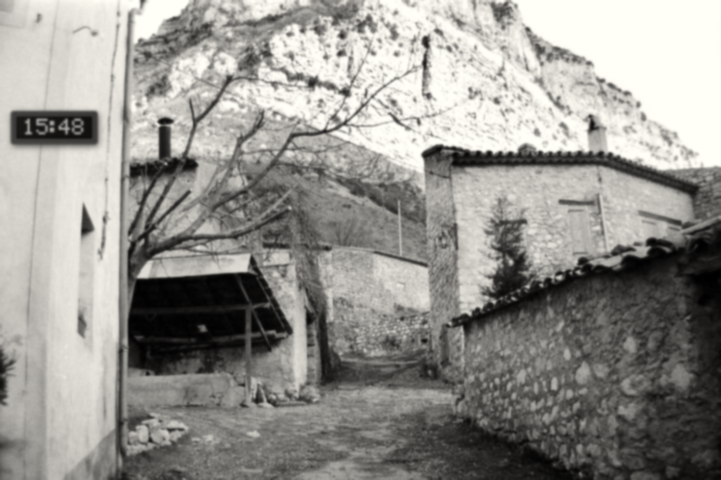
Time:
T15:48
